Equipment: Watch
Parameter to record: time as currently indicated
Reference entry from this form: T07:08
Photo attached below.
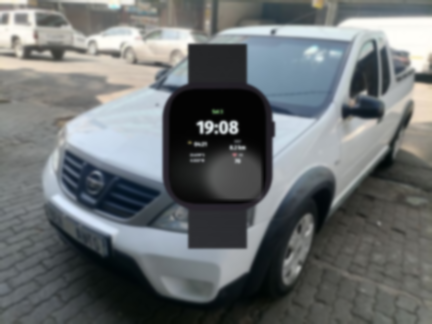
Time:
T19:08
